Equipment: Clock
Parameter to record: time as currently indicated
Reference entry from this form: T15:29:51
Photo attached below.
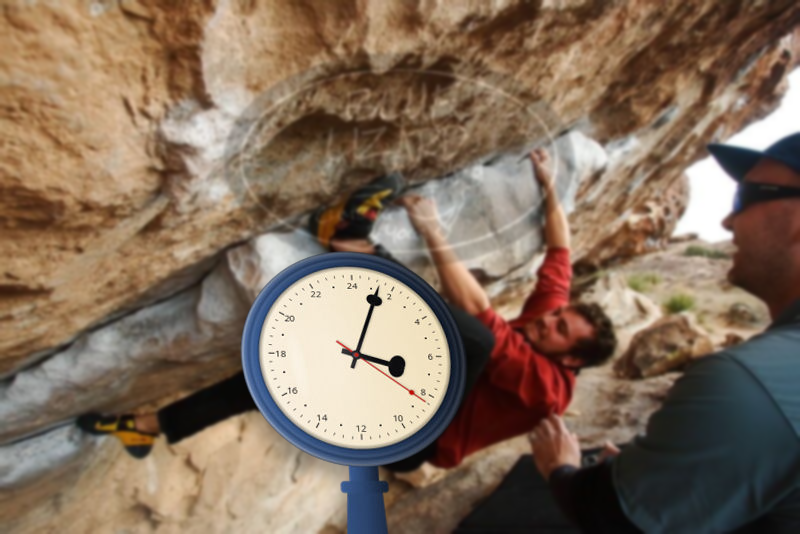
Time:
T07:03:21
